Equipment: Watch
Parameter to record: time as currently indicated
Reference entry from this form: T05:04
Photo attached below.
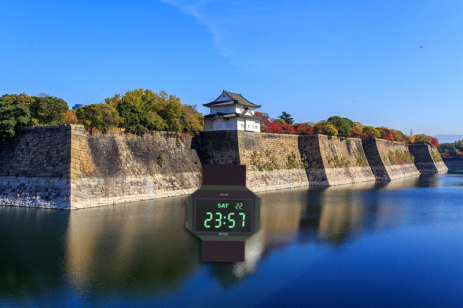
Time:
T23:57
